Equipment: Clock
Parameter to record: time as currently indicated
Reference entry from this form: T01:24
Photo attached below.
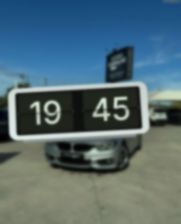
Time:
T19:45
